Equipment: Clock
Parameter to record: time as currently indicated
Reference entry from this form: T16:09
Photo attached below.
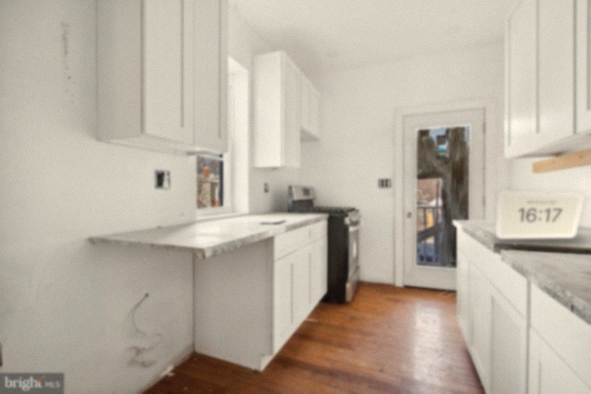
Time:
T16:17
